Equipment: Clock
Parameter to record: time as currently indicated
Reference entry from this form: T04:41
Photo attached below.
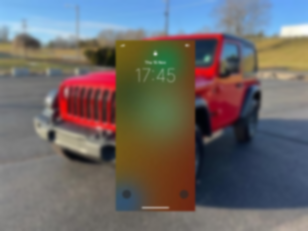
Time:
T17:45
